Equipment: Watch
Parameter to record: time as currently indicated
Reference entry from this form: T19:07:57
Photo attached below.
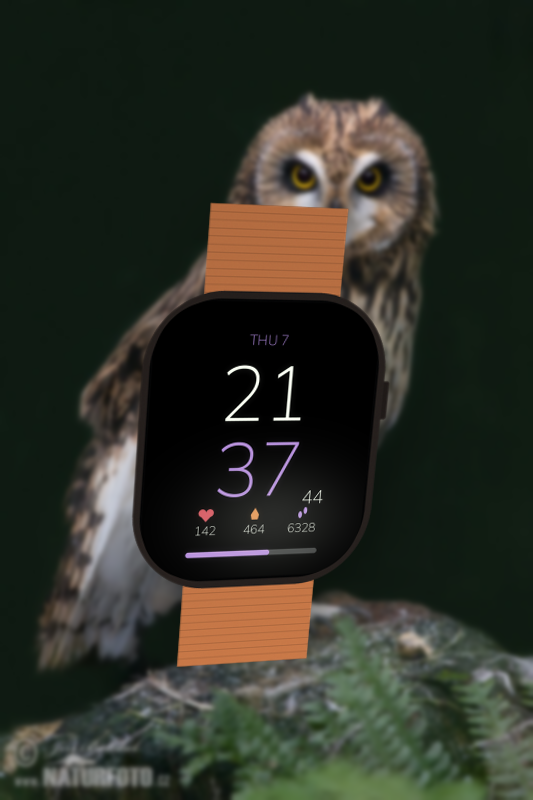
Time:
T21:37:44
